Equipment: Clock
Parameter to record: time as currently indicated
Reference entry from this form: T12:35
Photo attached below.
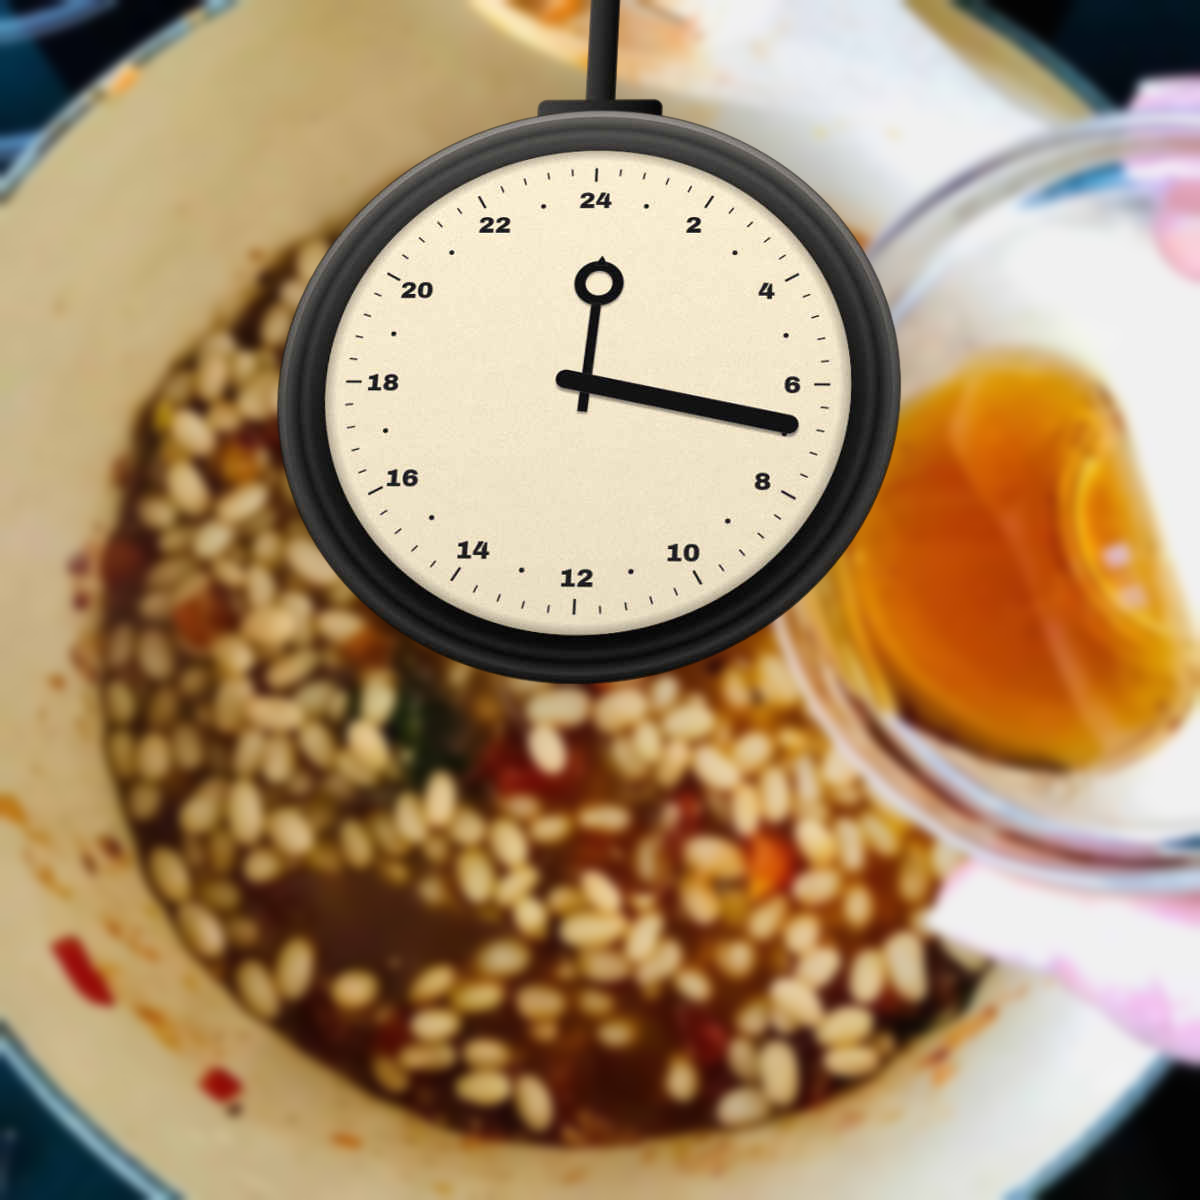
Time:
T00:17
